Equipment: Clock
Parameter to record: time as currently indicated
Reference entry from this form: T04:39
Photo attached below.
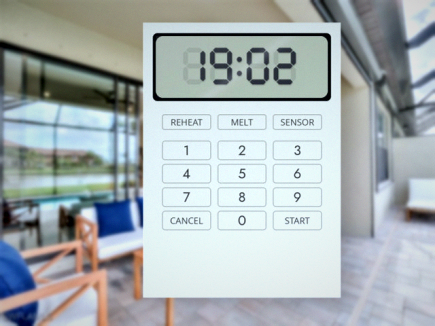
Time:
T19:02
